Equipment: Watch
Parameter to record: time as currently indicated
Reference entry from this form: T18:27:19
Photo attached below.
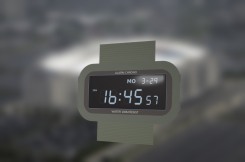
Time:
T16:45:57
